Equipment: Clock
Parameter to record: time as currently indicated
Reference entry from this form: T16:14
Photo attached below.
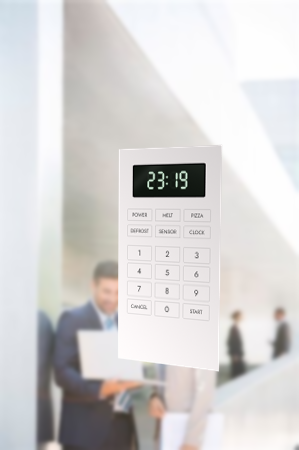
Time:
T23:19
